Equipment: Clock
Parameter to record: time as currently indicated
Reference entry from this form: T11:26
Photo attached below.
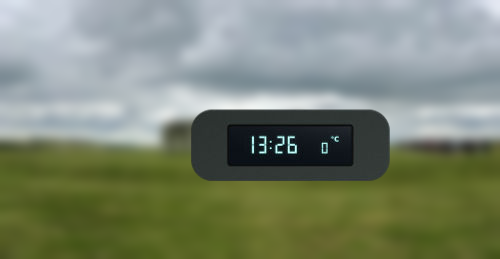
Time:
T13:26
